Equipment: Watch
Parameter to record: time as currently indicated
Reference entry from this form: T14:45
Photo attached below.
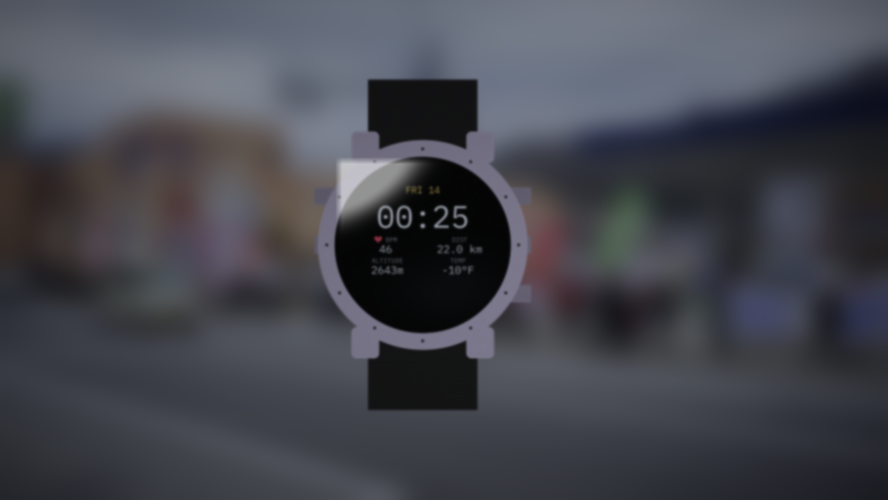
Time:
T00:25
